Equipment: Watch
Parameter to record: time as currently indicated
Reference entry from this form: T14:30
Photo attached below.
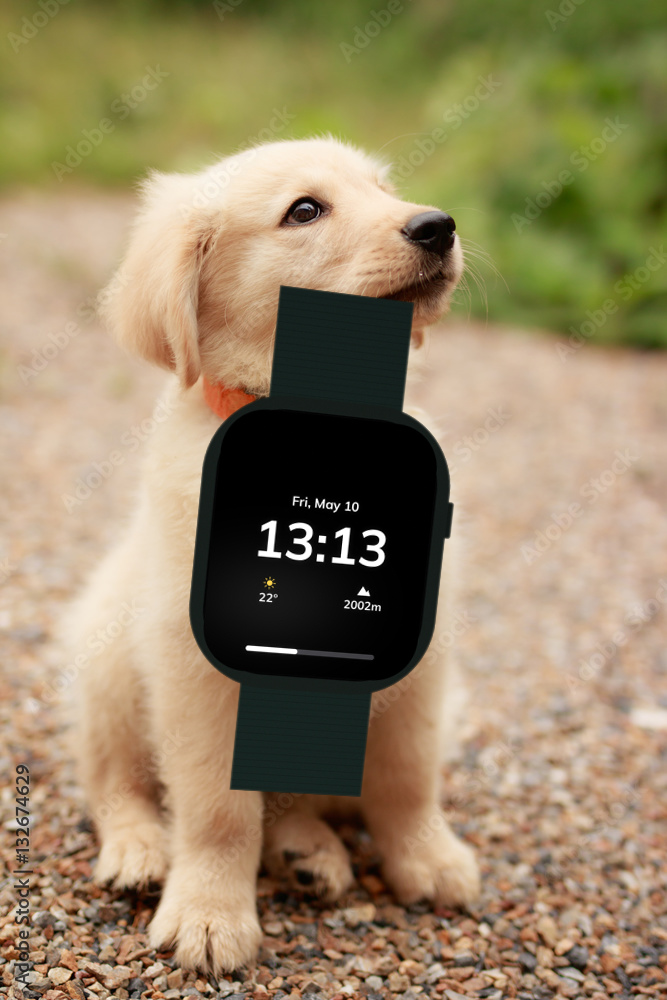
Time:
T13:13
